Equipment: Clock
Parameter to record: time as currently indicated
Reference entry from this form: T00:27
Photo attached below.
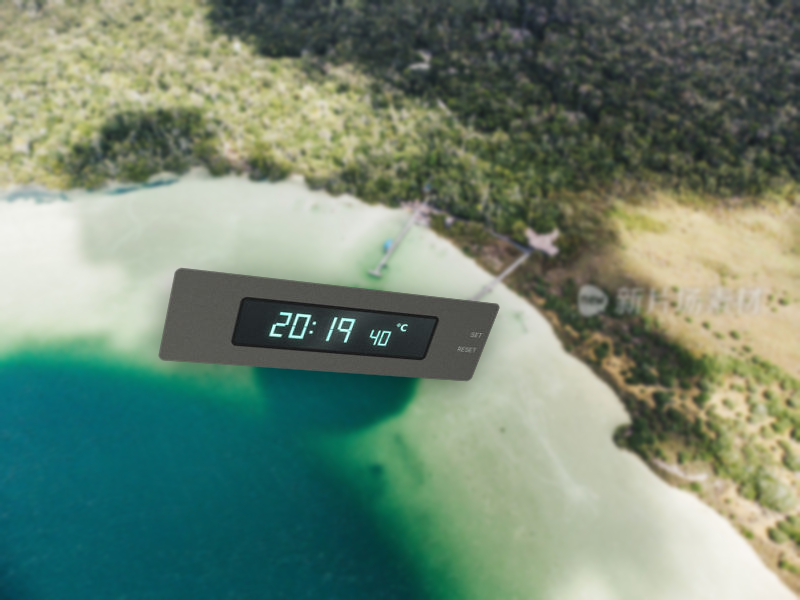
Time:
T20:19
